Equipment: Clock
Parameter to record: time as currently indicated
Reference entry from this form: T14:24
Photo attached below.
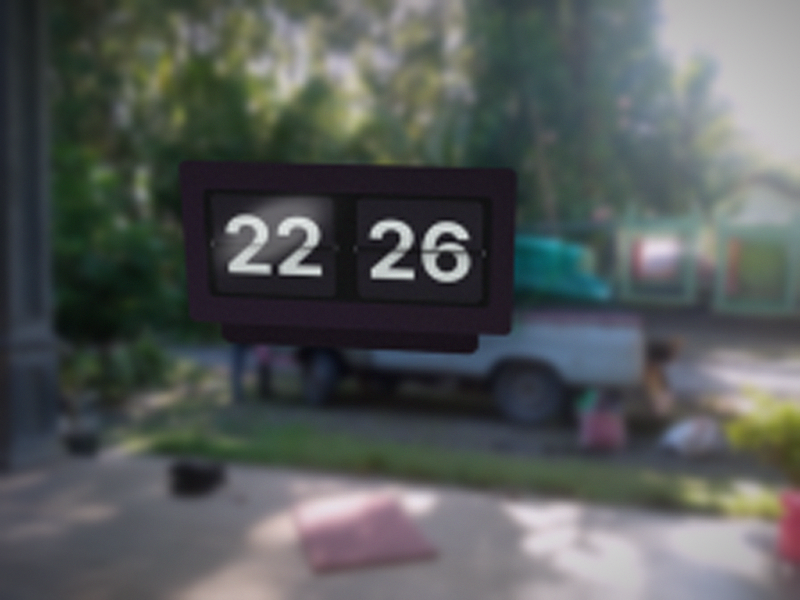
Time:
T22:26
